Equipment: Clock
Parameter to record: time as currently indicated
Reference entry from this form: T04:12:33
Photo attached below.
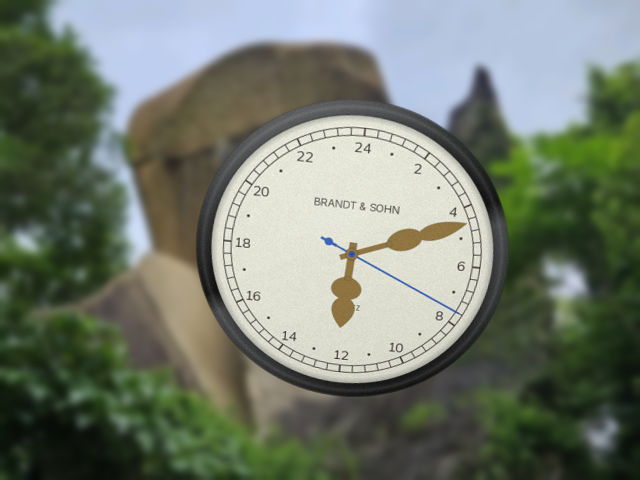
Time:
T12:11:19
